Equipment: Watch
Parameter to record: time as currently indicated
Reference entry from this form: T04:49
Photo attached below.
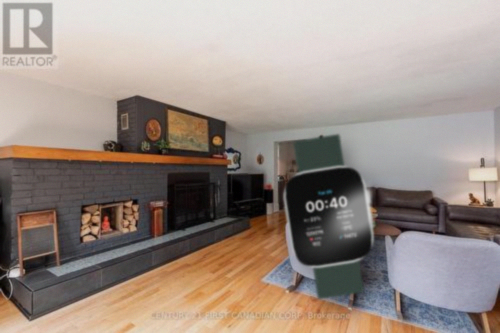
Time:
T00:40
